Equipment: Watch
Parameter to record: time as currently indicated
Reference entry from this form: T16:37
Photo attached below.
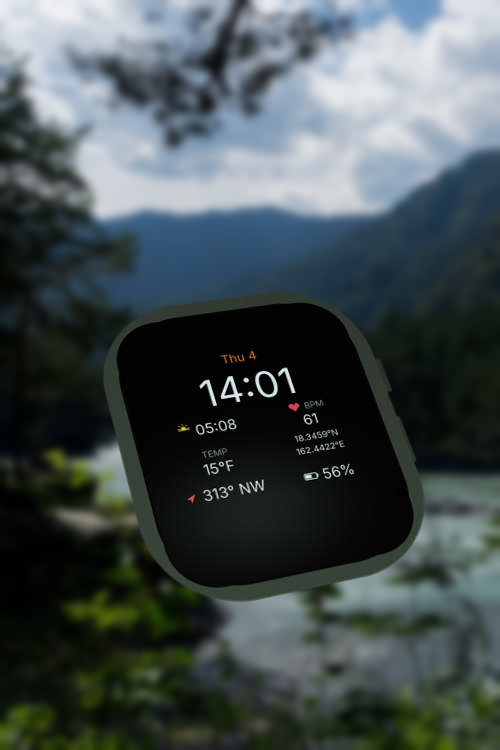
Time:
T14:01
